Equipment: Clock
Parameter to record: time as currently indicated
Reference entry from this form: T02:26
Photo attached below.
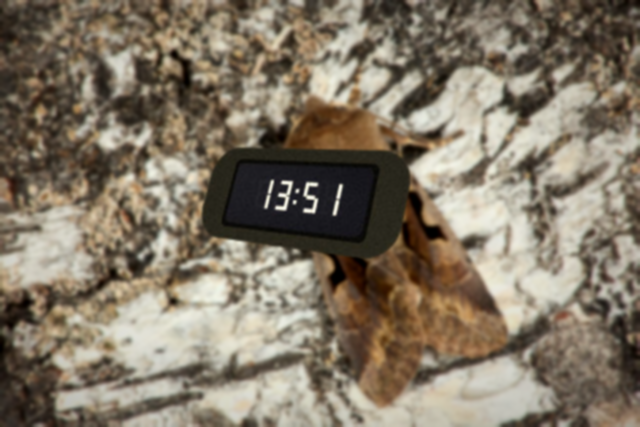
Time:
T13:51
